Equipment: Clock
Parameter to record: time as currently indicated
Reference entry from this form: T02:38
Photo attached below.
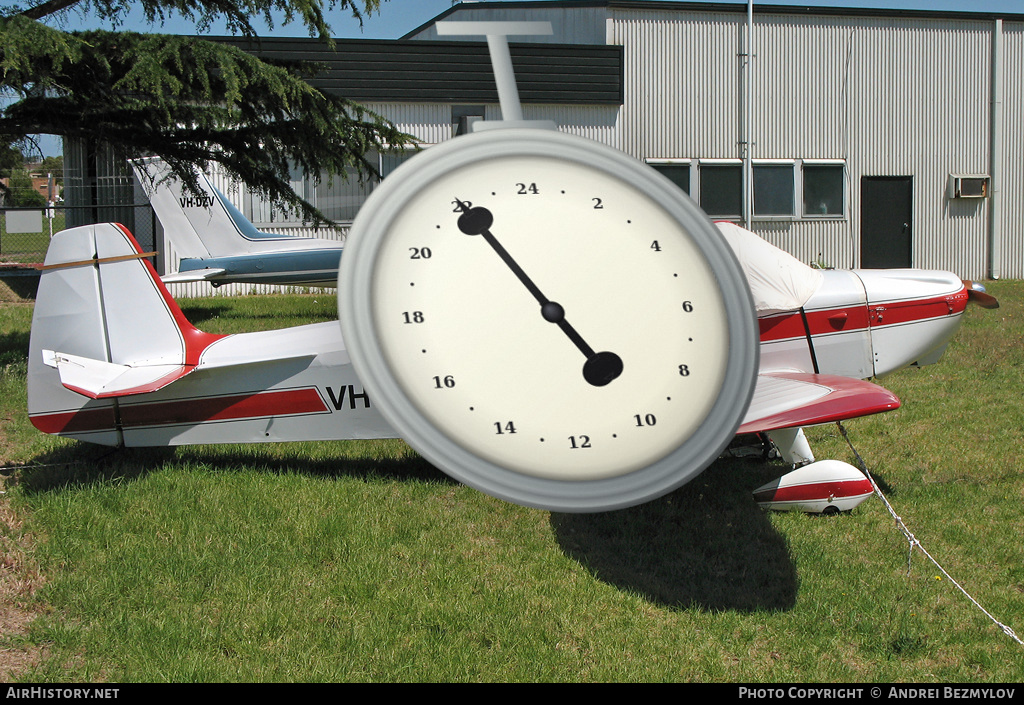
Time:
T09:55
